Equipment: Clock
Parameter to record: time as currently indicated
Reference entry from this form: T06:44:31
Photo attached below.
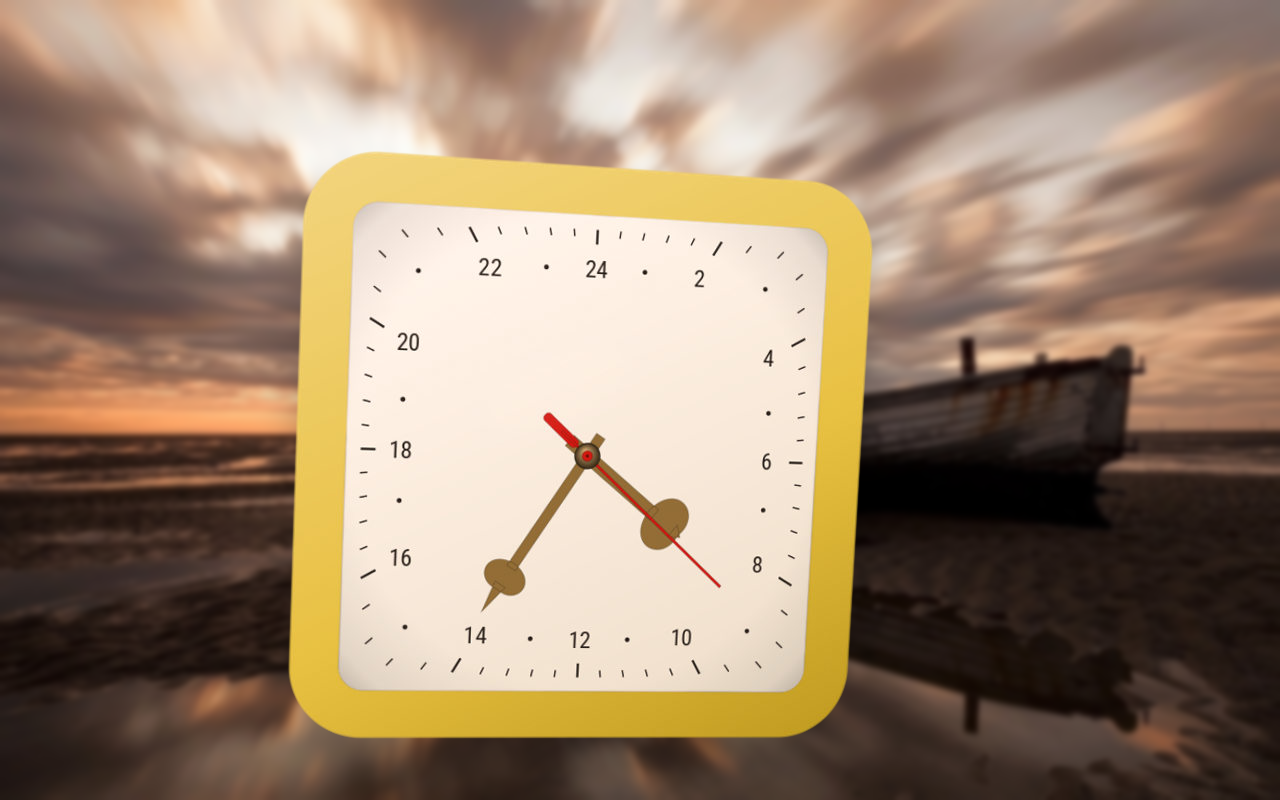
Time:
T08:35:22
